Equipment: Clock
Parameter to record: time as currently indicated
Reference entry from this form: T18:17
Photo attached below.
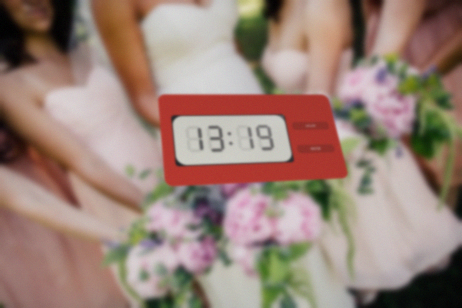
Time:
T13:19
